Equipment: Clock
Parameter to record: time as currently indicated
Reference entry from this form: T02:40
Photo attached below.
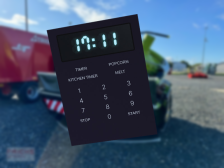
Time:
T17:11
